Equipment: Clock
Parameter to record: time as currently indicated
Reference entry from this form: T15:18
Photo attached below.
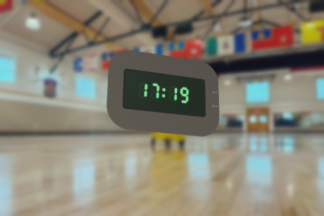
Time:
T17:19
